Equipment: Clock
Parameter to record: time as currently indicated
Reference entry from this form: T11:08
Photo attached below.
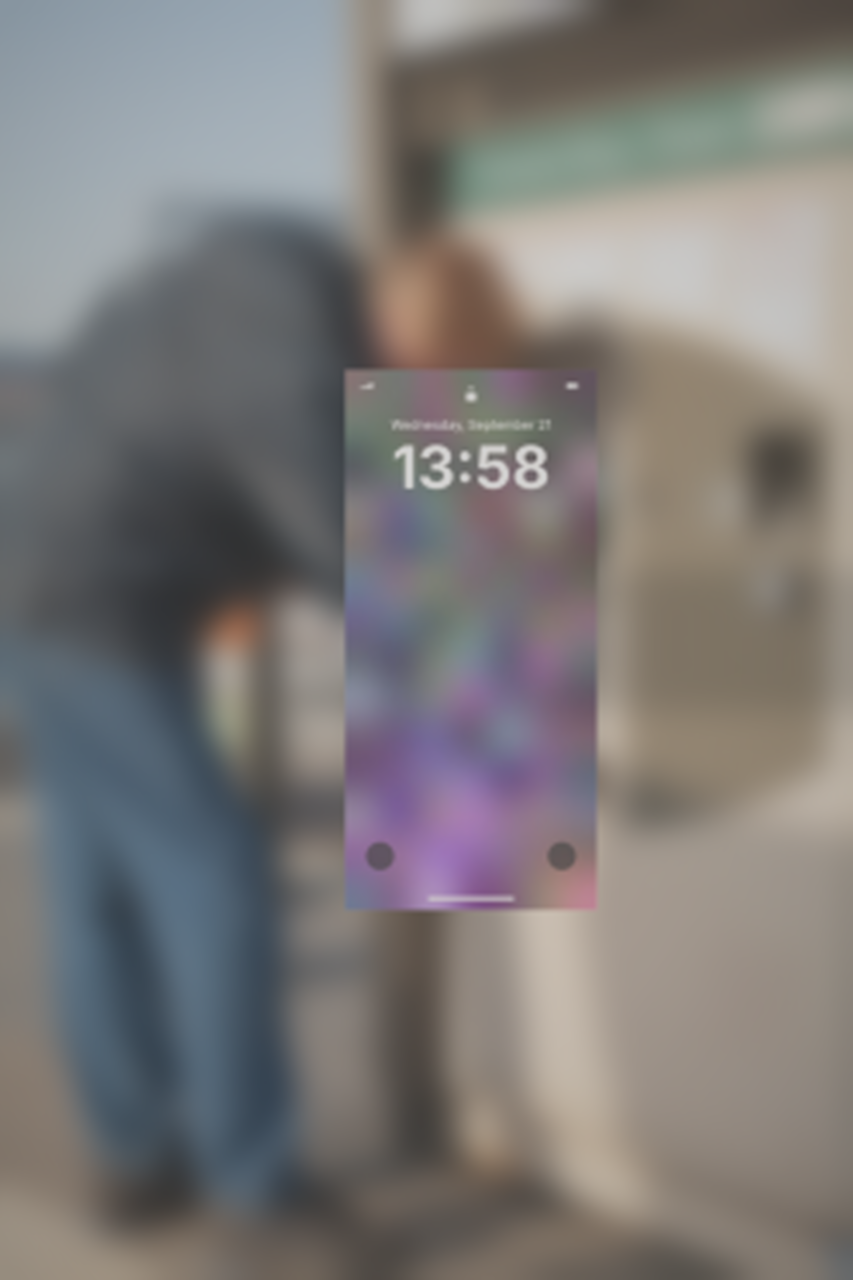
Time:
T13:58
